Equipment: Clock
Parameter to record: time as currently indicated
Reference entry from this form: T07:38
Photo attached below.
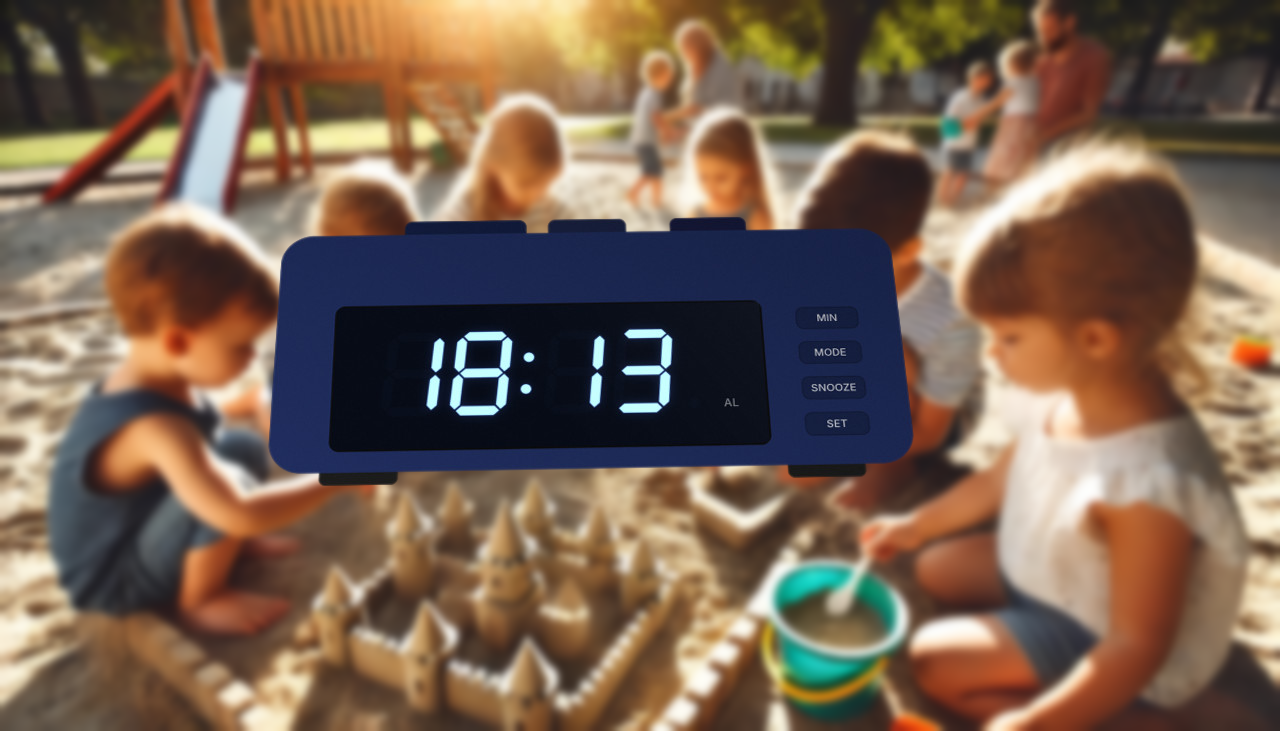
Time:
T18:13
